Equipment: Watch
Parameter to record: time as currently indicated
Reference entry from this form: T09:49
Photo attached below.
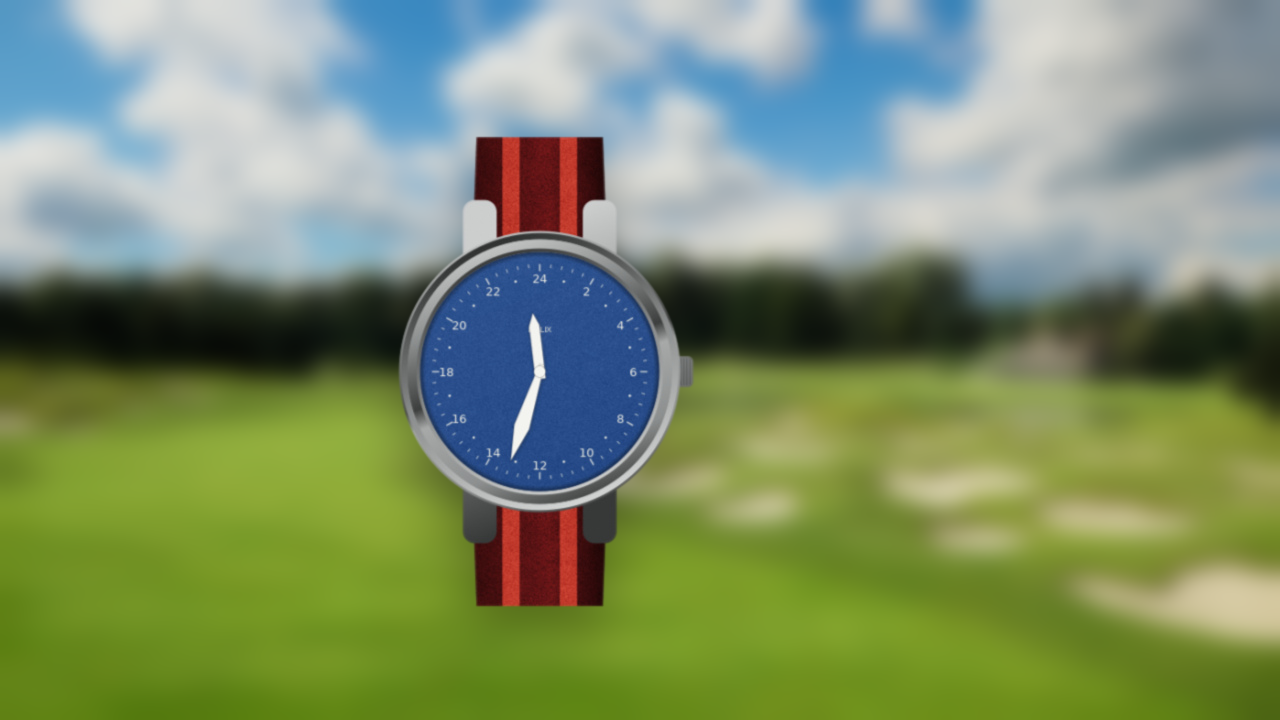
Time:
T23:33
